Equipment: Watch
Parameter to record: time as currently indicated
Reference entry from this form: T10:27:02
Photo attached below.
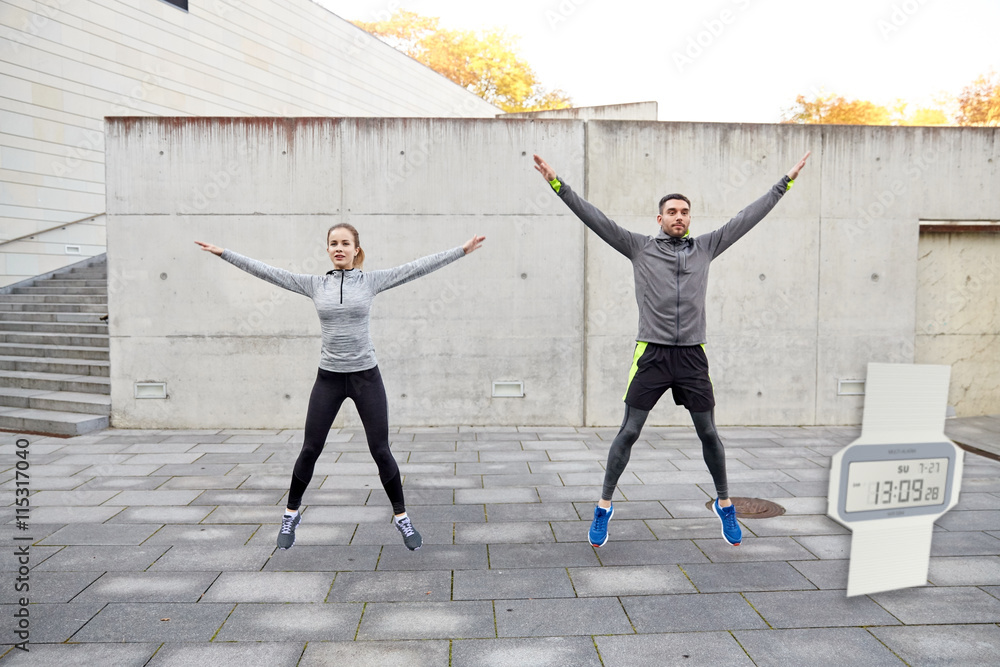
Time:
T13:09:28
